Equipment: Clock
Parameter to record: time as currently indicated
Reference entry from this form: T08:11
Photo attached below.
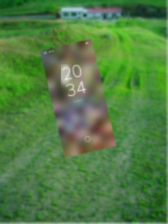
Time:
T20:34
